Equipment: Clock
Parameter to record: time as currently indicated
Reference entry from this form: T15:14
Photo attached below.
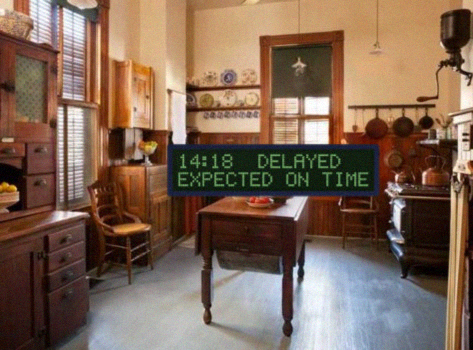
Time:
T14:18
